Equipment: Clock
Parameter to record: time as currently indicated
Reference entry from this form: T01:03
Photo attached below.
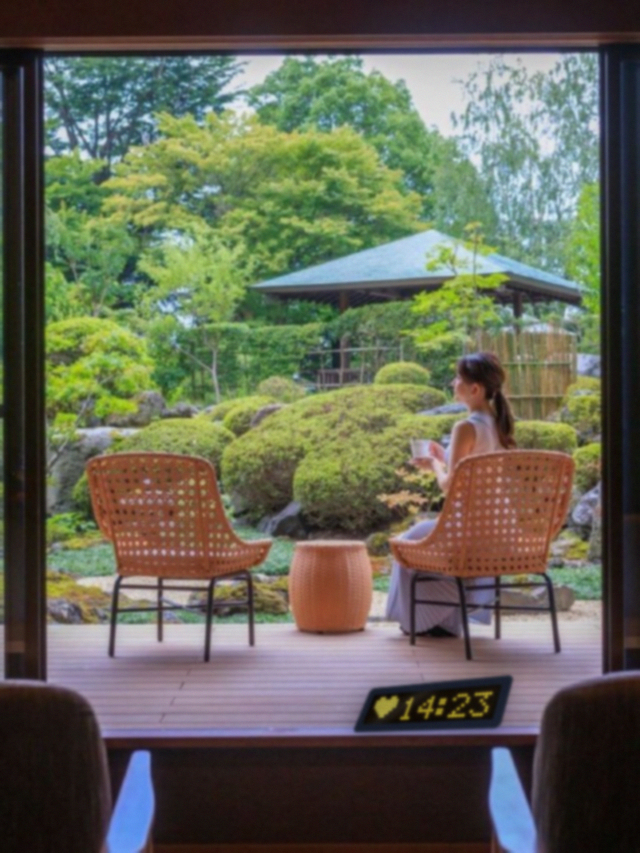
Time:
T14:23
